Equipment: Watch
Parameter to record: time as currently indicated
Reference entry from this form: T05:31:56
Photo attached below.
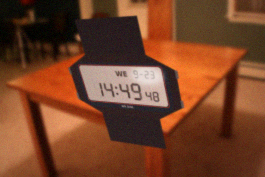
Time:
T14:49:48
